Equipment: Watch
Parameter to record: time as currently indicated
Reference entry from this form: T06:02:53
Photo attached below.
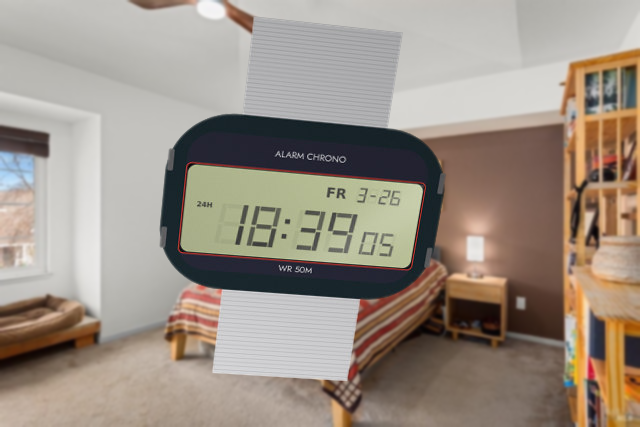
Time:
T18:39:05
